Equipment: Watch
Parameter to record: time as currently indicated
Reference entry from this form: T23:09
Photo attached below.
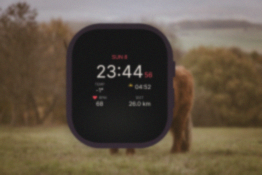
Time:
T23:44
